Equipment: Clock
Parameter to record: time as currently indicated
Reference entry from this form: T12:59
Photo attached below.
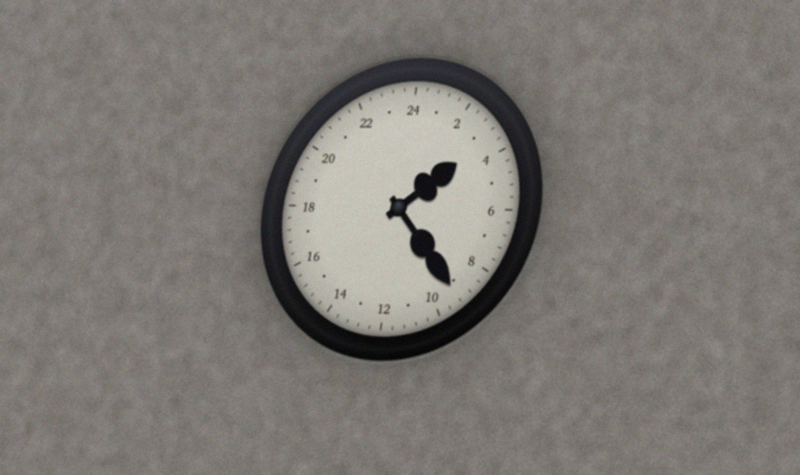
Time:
T03:23
